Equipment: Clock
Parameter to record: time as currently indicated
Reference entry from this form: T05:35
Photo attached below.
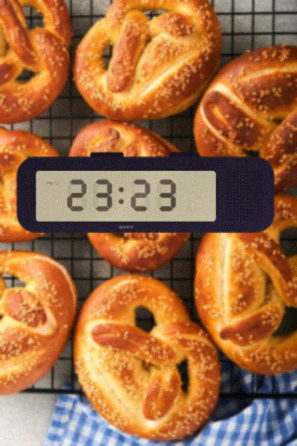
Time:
T23:23
